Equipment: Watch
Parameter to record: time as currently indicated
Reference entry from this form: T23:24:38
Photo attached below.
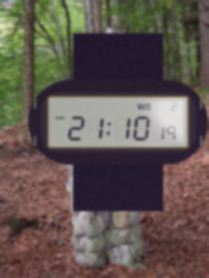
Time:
T21:10:19
